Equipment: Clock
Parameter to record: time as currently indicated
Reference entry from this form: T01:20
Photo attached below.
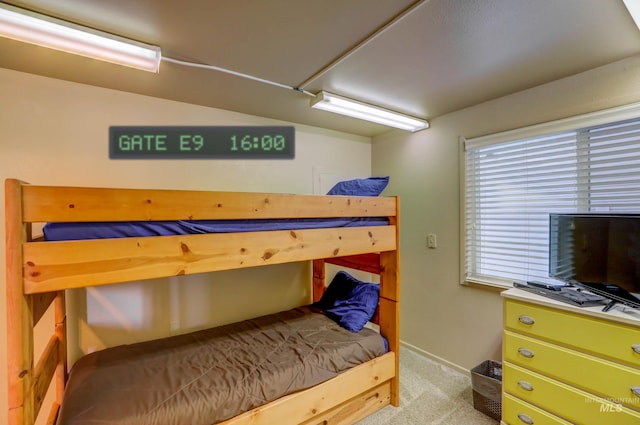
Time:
T16:00
